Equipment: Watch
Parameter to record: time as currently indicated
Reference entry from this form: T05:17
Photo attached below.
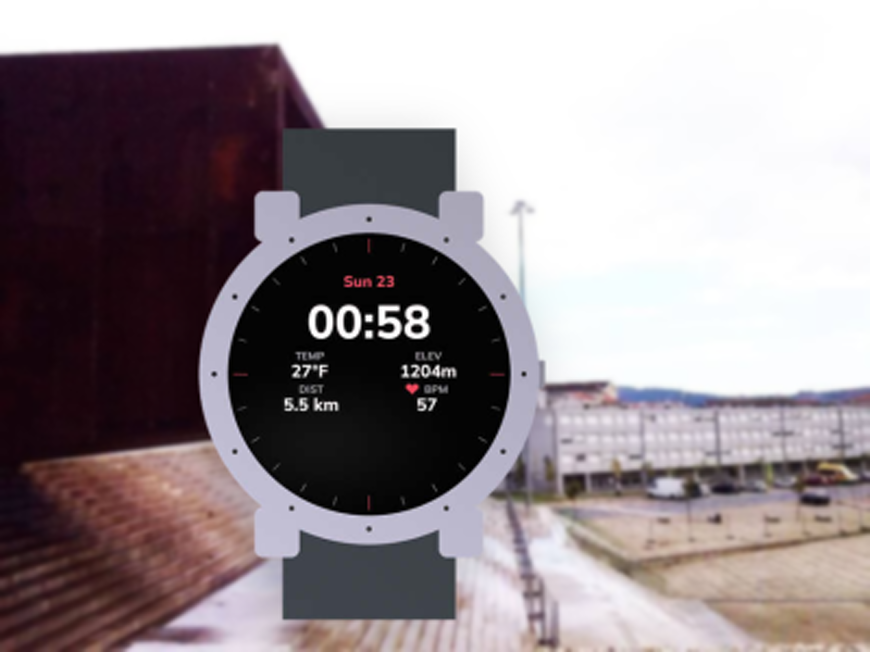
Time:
T00:58
